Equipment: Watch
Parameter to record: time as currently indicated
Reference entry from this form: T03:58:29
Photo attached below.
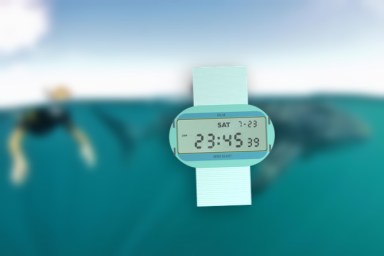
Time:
T23:45:39
